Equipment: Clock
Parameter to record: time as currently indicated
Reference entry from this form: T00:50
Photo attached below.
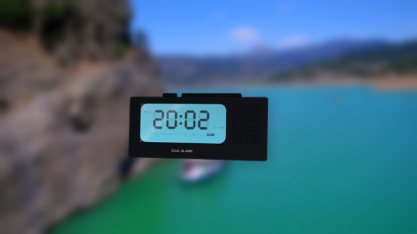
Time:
T20:02
